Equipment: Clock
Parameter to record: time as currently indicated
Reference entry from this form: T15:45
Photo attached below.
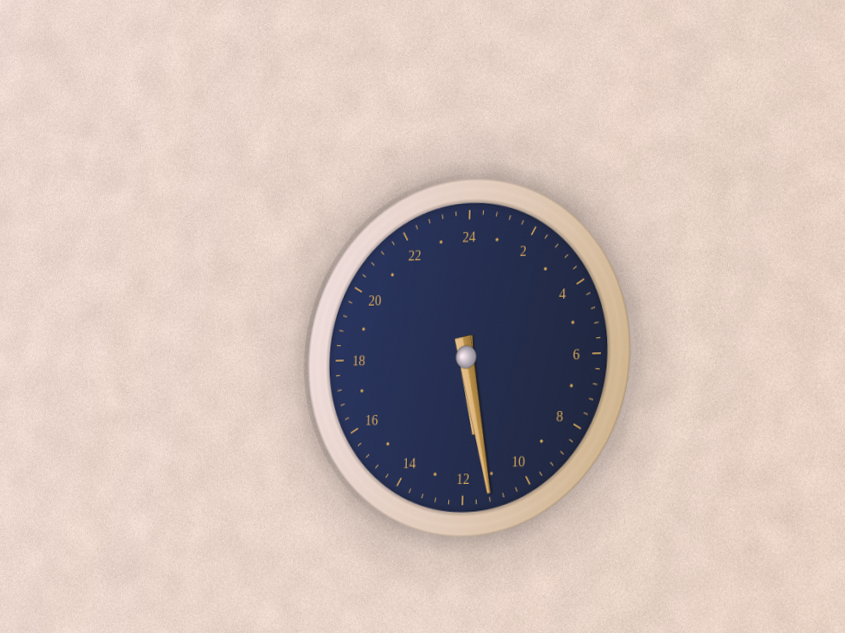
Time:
T11:28
